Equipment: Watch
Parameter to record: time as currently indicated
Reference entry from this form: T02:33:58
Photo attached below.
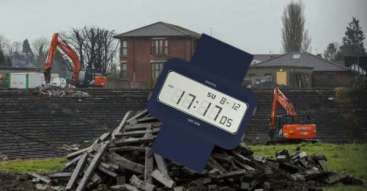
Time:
T17:17:05
